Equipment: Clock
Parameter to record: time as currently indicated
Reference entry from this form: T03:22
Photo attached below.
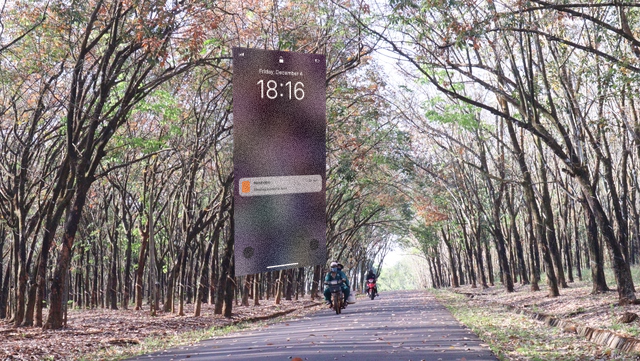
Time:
T18:16
